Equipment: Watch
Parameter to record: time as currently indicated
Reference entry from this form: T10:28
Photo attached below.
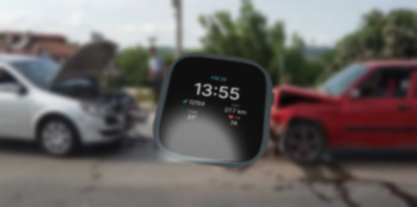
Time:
T13:55
